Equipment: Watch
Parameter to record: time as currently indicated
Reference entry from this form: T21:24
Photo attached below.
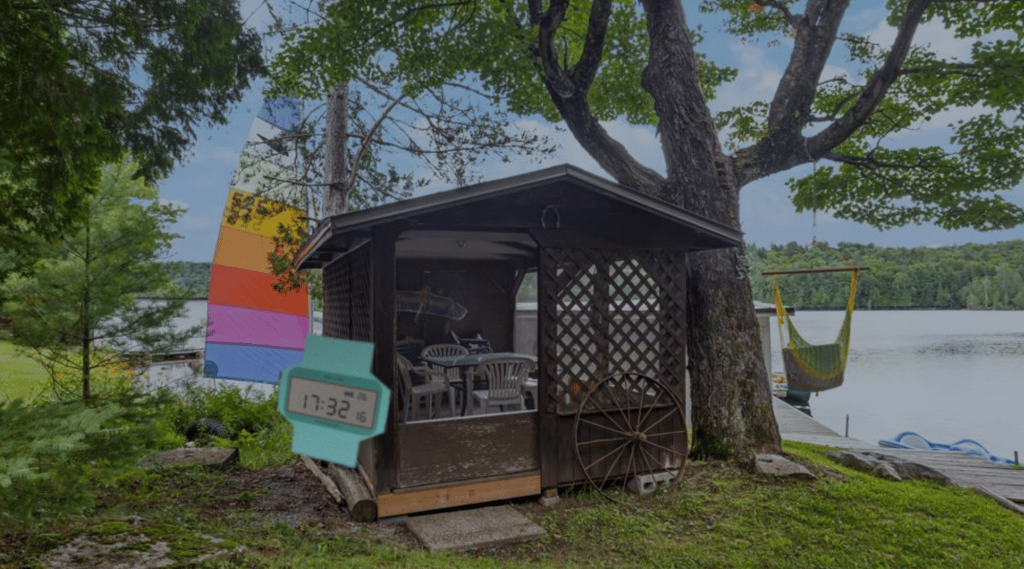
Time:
T17:32
